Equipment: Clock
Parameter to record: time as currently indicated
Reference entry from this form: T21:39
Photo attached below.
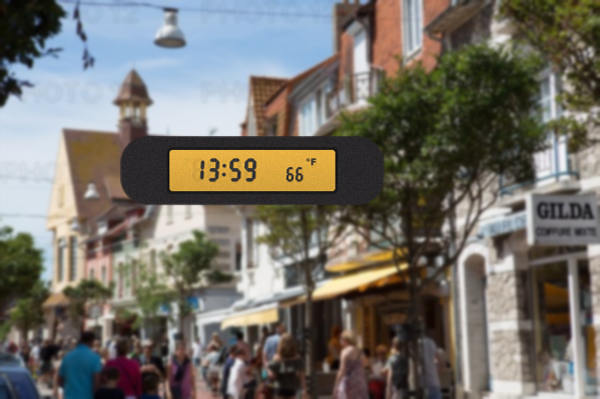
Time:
T13:59
